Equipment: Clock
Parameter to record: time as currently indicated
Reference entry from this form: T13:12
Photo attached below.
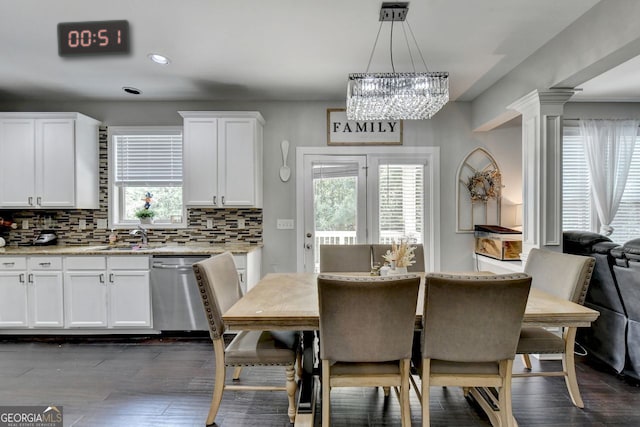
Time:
T00:51
